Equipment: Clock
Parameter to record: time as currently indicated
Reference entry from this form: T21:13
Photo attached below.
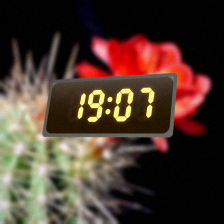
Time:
T19:07
